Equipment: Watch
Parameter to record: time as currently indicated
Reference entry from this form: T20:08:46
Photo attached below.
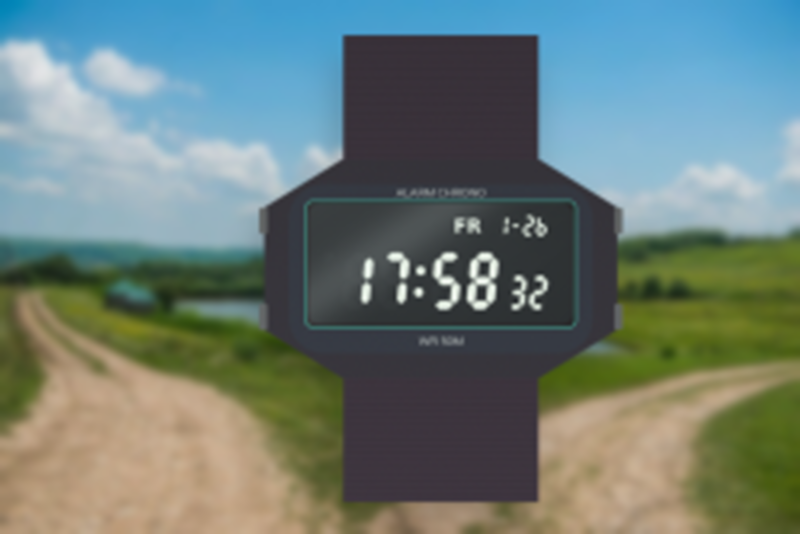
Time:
T17:58:32
